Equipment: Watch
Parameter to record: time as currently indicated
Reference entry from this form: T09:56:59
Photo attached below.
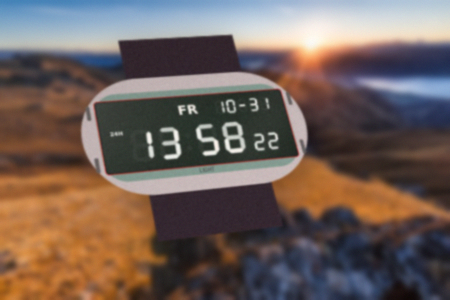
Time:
T13:58:22
